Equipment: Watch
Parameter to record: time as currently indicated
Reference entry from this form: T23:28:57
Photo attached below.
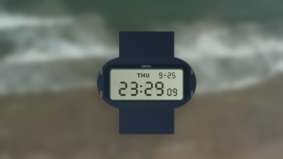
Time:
T23:29:09
